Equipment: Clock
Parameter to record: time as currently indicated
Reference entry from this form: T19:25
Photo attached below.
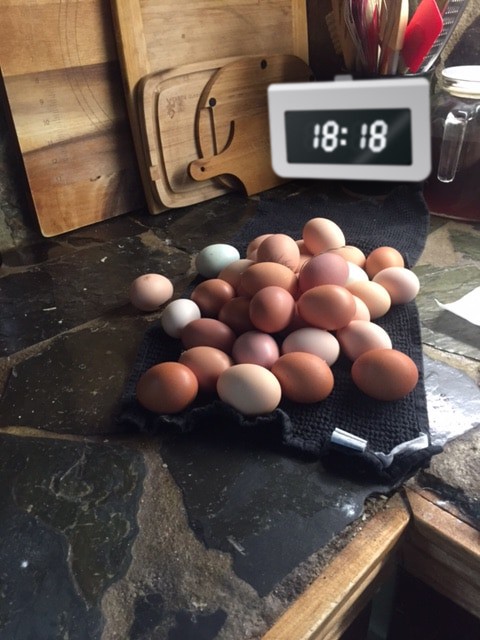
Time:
T18:18
